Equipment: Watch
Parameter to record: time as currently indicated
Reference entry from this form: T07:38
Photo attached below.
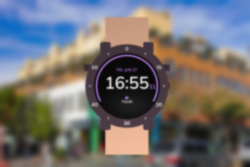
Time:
T16:55
